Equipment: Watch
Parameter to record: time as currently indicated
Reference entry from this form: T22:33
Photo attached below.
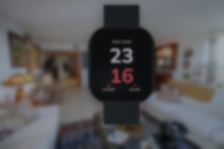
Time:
T23:16
